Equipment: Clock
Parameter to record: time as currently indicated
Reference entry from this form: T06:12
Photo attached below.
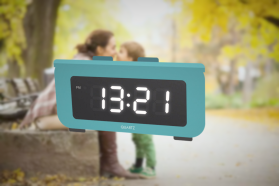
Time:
T13:21
